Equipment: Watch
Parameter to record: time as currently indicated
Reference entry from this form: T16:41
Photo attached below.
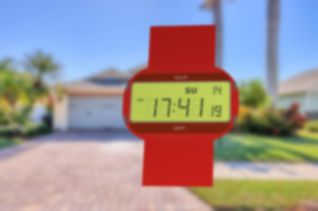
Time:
T17:41
